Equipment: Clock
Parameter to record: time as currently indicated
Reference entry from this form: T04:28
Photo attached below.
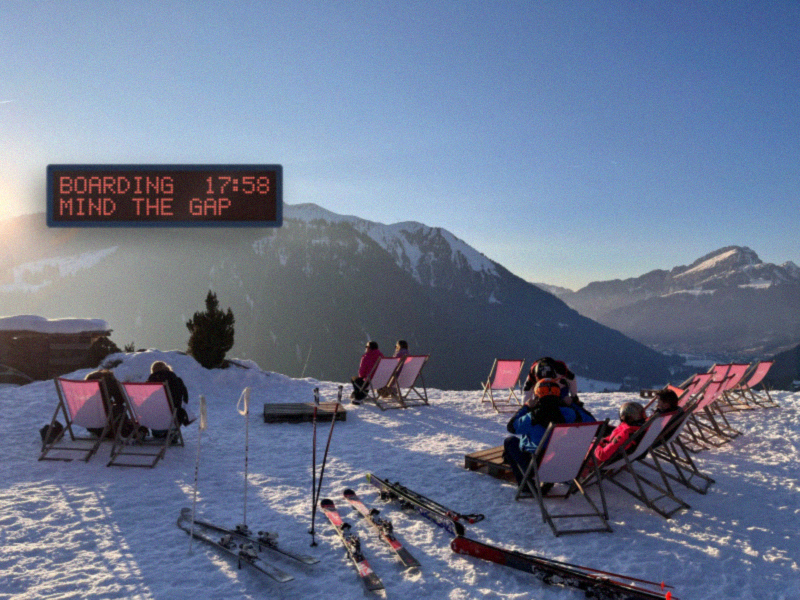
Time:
T17:58
